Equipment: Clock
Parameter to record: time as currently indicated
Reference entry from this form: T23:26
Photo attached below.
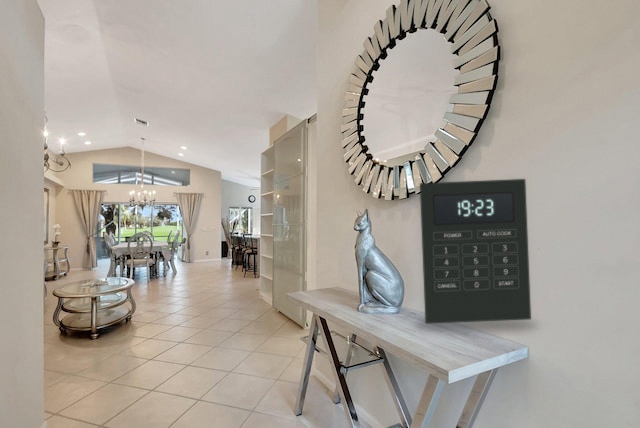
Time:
T19:23
